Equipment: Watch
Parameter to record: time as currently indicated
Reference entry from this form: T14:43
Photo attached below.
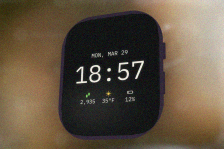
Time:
T18:57
